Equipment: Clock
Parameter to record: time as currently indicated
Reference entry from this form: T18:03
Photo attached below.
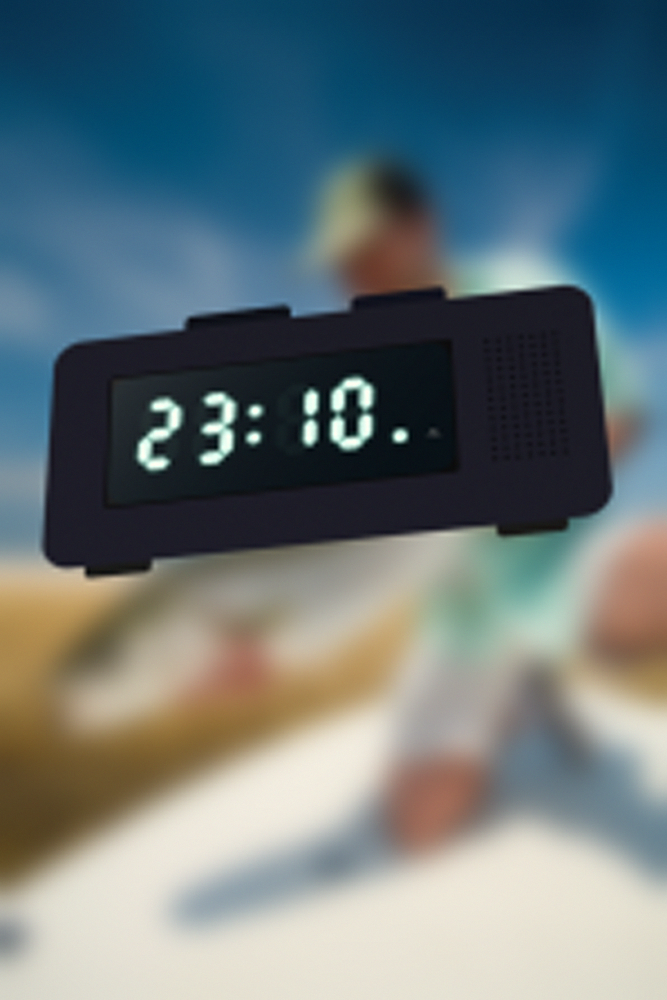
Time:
T23:10
